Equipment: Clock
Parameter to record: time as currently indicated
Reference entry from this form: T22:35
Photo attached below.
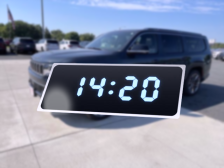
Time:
T14:20
